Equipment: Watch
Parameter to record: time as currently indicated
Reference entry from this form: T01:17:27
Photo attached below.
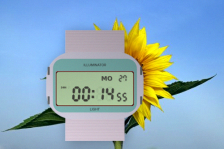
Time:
T00:14:55
